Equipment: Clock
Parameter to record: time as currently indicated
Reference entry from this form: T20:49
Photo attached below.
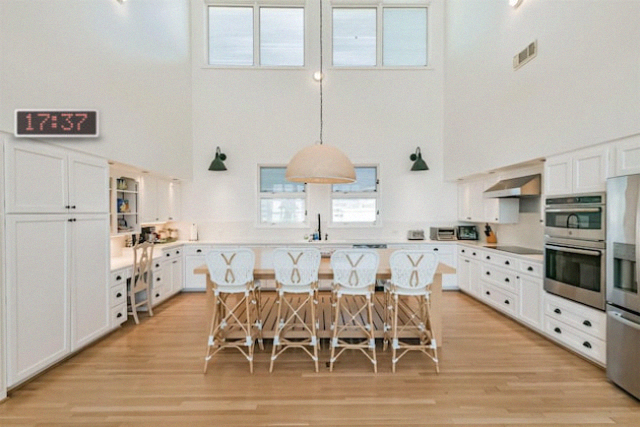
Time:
T17:37
